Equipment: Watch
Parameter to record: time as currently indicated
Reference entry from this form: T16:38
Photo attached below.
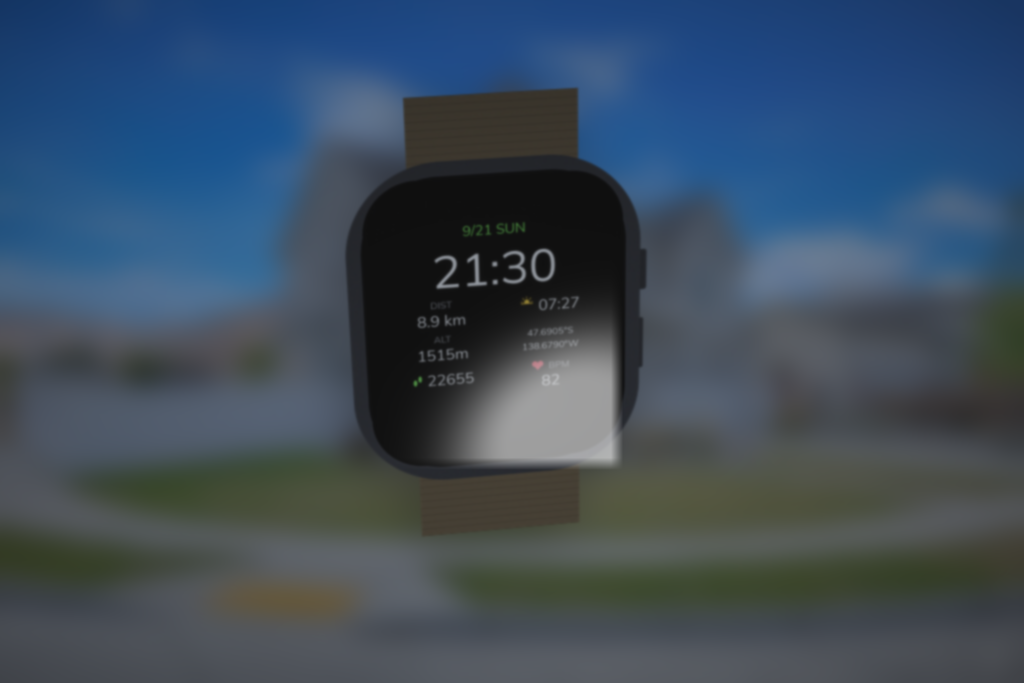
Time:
T21:30
